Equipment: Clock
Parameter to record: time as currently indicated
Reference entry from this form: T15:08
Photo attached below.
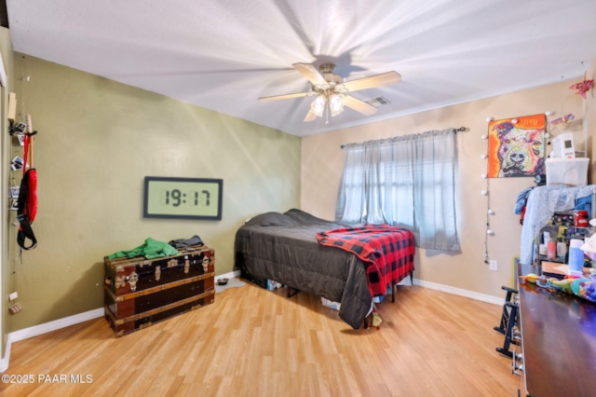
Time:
T19:17
